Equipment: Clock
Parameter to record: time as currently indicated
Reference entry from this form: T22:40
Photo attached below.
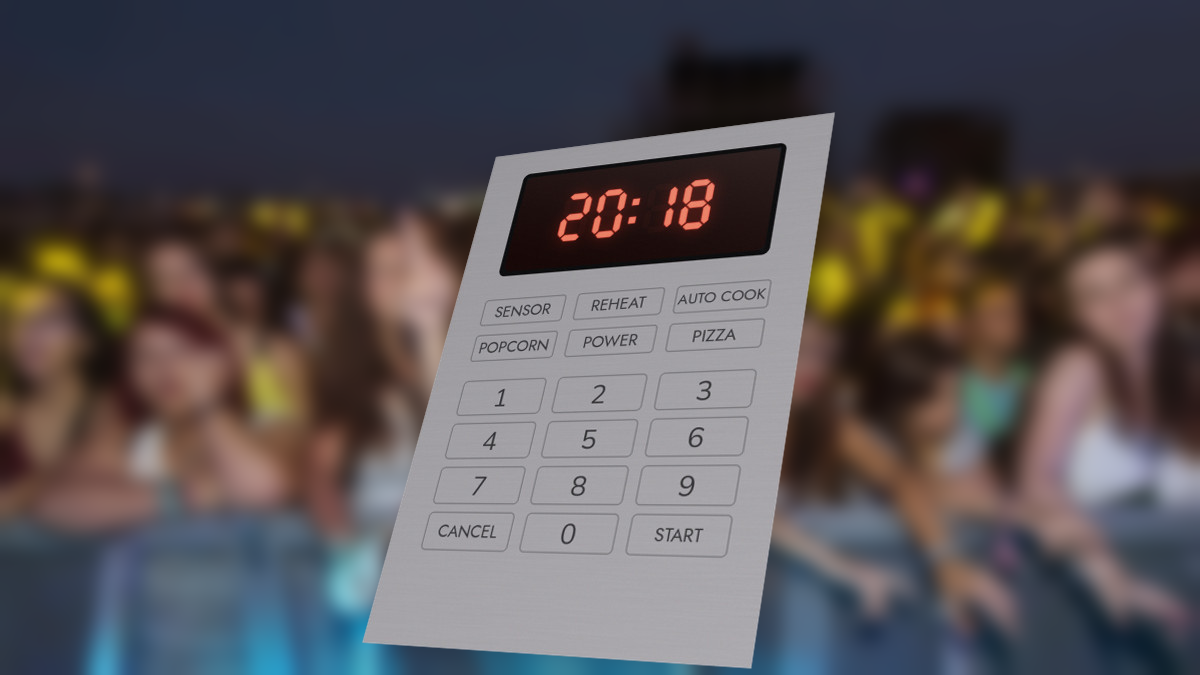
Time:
T20:18
